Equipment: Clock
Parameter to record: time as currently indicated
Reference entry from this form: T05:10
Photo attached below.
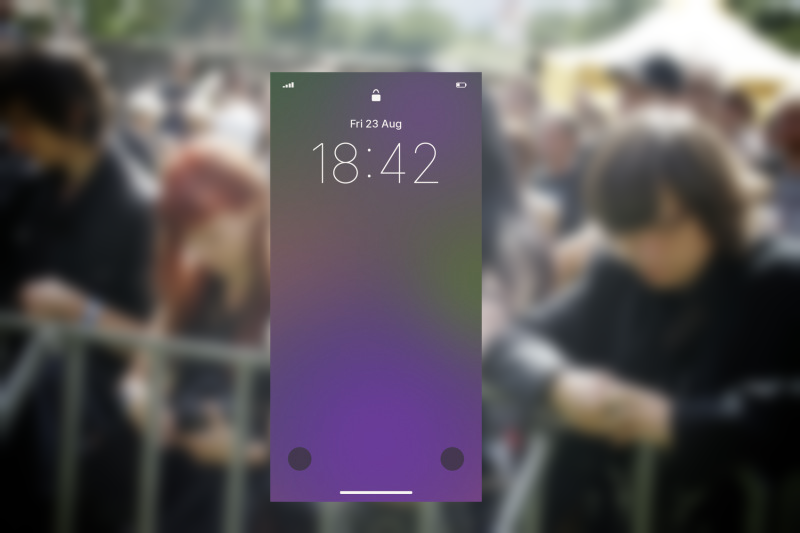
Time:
T18:42
